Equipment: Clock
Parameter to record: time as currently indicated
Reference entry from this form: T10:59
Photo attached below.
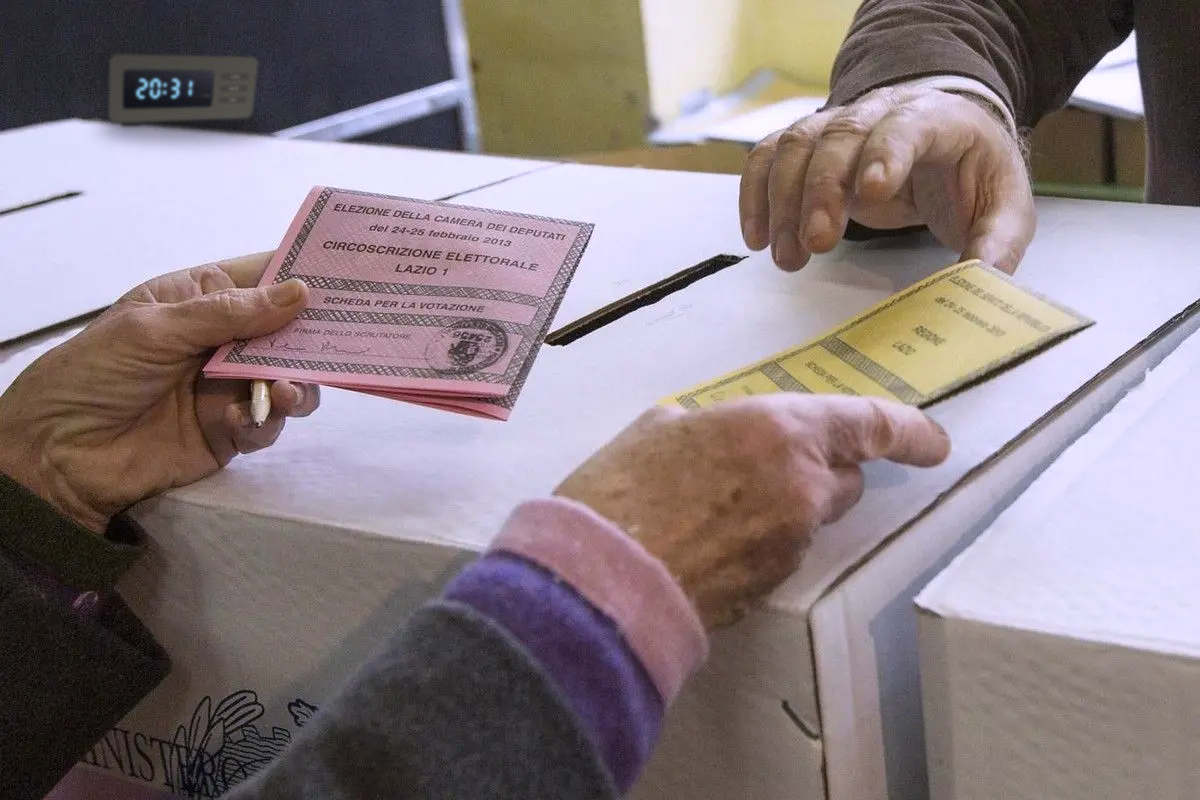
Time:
T20:31
